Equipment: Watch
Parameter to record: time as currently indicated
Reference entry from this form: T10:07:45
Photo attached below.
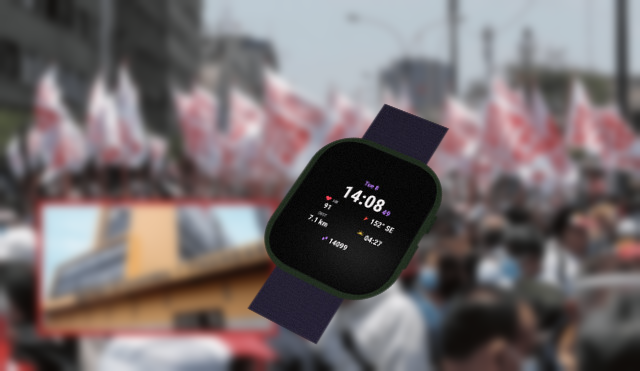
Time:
T14:08:49
